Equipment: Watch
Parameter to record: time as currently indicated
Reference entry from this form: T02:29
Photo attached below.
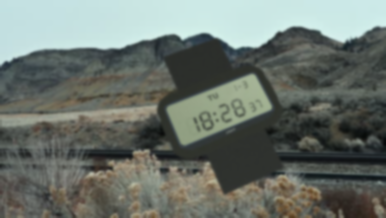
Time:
T18:28
